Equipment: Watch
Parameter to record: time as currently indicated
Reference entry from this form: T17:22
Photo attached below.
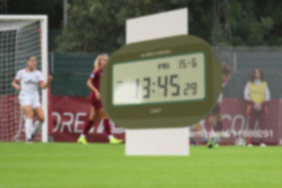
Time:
T13:45
